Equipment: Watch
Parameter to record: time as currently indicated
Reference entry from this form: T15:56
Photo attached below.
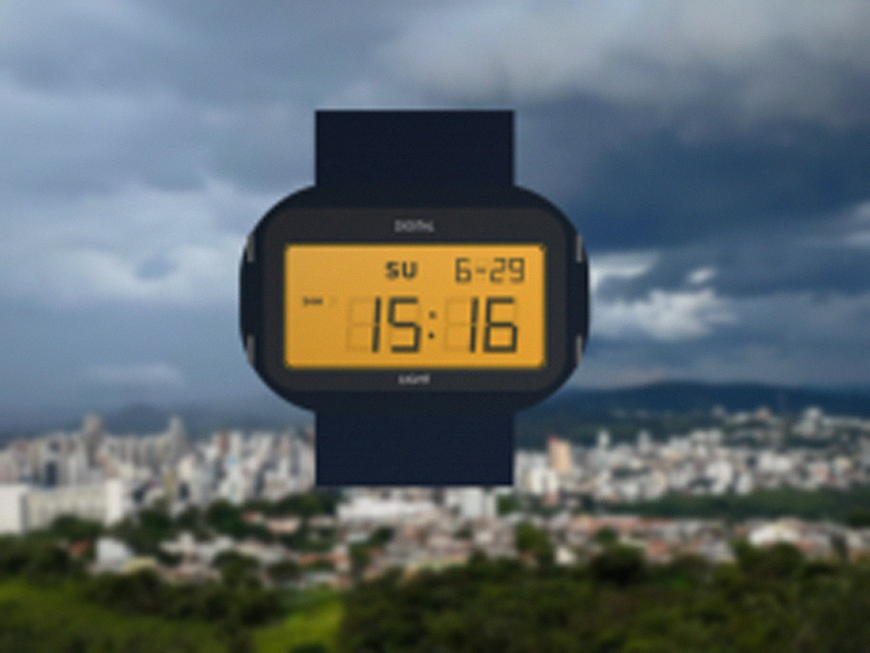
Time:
T15:16
